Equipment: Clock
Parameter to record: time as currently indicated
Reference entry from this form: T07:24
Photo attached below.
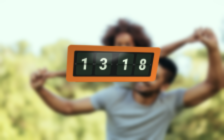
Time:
T13:18
